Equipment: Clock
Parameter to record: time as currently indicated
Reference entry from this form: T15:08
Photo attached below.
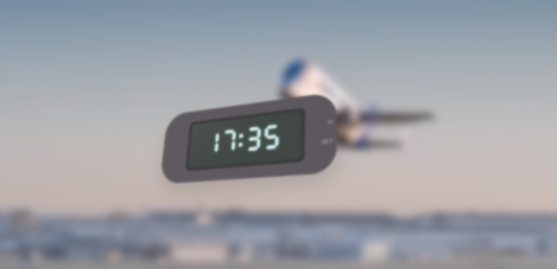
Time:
T17:35
